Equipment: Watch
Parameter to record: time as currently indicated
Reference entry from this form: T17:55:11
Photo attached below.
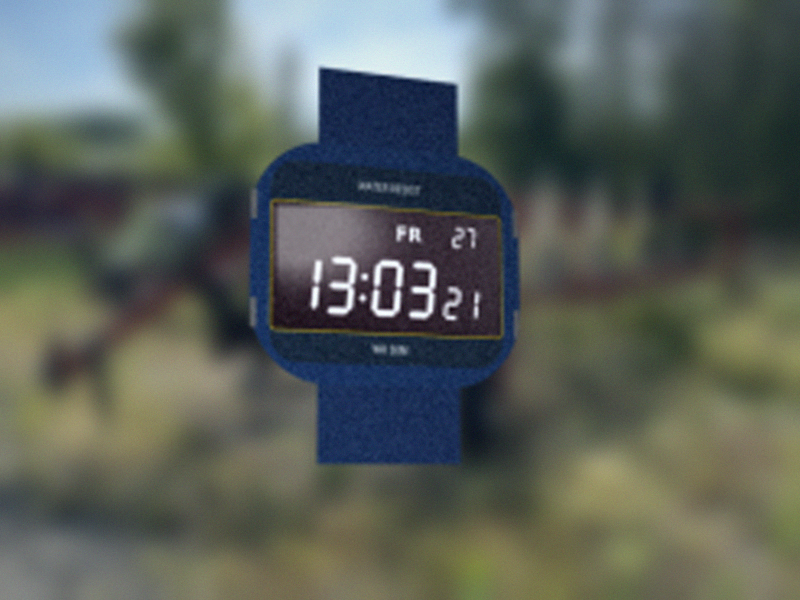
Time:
T13:03:21
